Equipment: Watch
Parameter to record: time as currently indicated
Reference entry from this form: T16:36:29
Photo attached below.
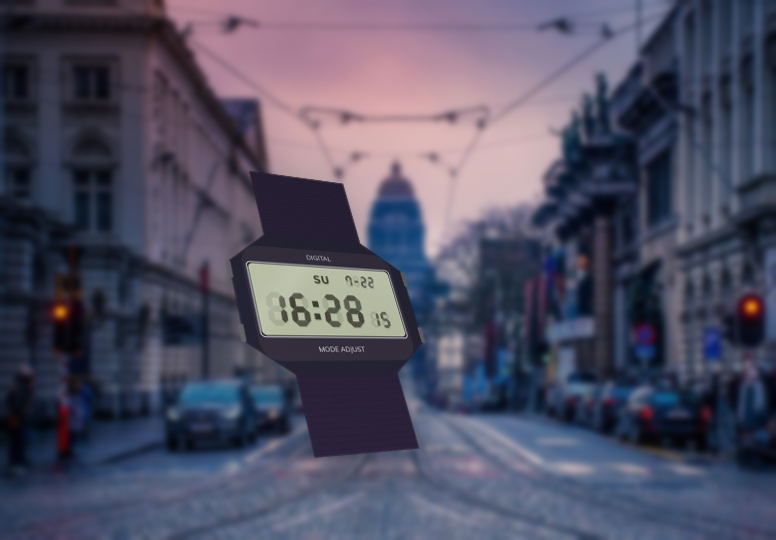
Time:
T16:28:15
